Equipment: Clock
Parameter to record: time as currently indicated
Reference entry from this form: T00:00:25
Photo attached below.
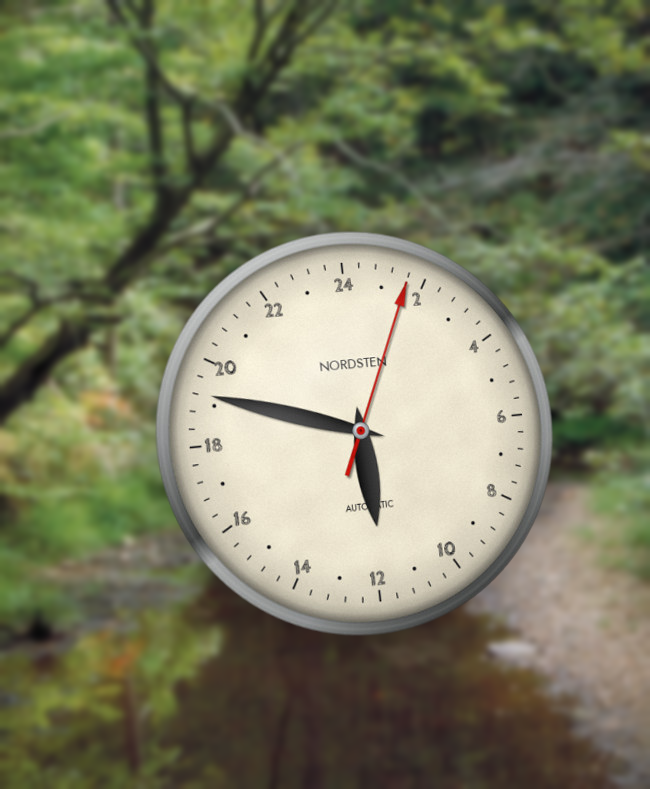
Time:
T11:48:04
